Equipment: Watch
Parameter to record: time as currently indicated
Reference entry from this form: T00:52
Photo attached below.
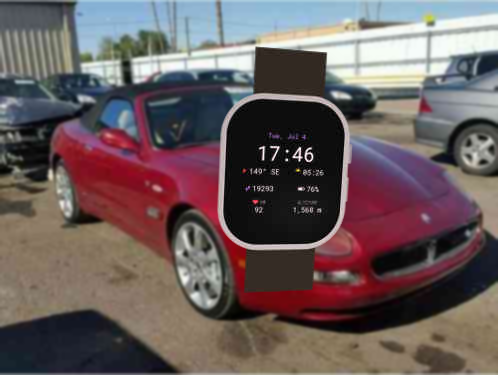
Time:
T17:46
